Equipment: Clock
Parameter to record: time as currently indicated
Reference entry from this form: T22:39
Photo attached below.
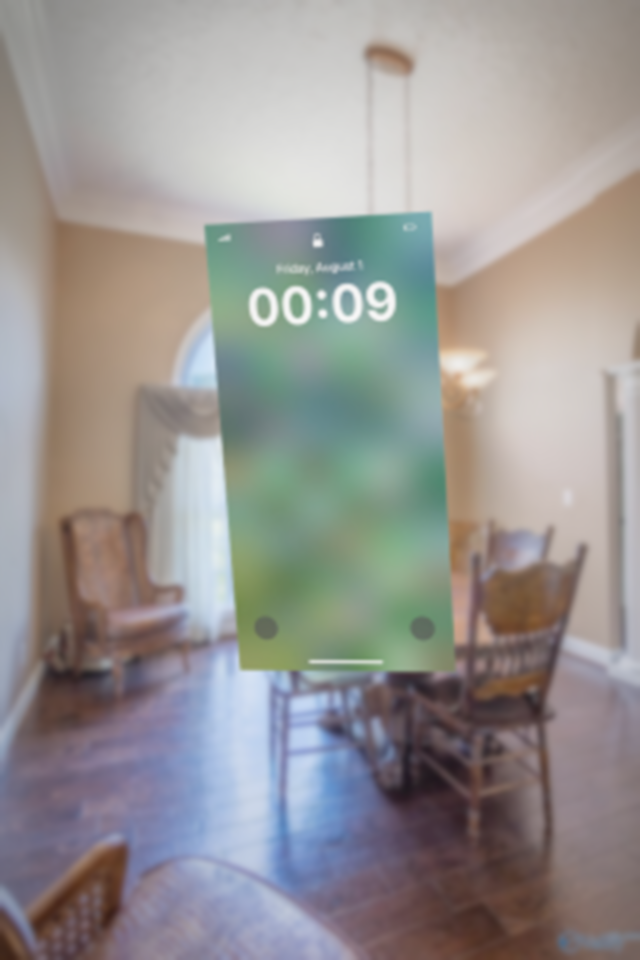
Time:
T00:09
